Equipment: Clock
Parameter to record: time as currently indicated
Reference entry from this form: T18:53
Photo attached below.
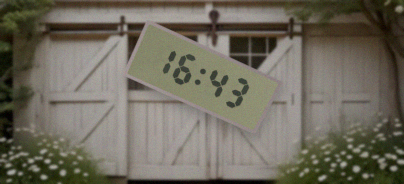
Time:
T16:43
